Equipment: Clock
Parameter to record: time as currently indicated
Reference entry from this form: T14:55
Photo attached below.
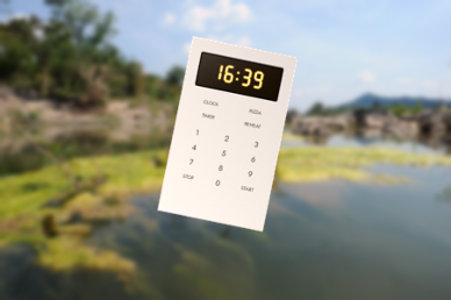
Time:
T16:39
